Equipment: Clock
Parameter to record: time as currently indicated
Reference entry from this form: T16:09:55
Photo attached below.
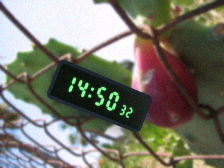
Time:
T14:50:32
